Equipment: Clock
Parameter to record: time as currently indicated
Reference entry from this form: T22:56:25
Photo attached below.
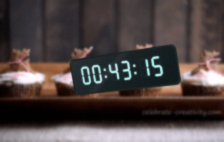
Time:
T00:43:15
